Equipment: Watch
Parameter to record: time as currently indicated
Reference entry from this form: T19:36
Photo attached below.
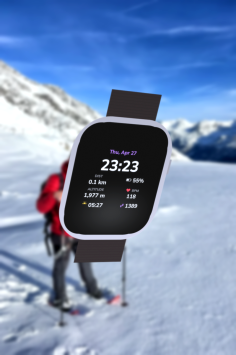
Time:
T23:23
